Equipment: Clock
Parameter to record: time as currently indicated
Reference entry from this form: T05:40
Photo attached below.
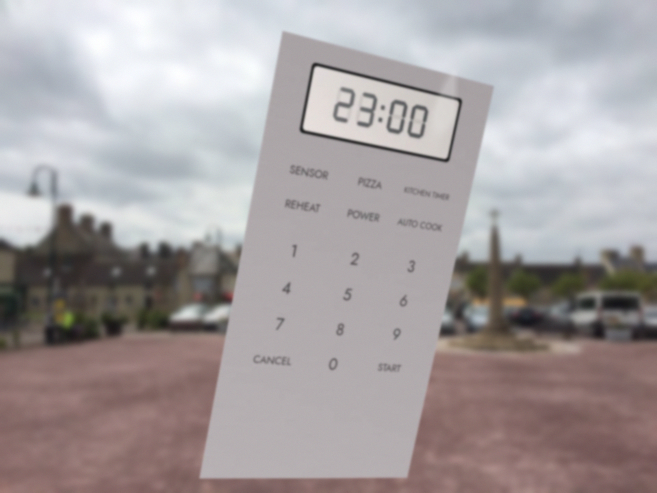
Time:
T23:00
